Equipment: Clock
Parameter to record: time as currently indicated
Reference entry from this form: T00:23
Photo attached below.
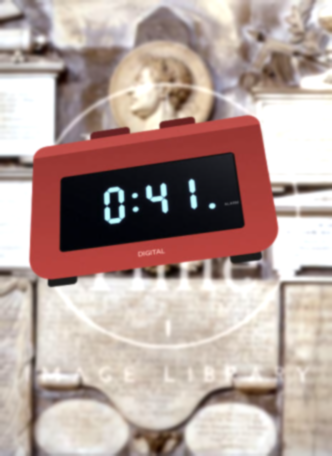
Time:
T00:41
